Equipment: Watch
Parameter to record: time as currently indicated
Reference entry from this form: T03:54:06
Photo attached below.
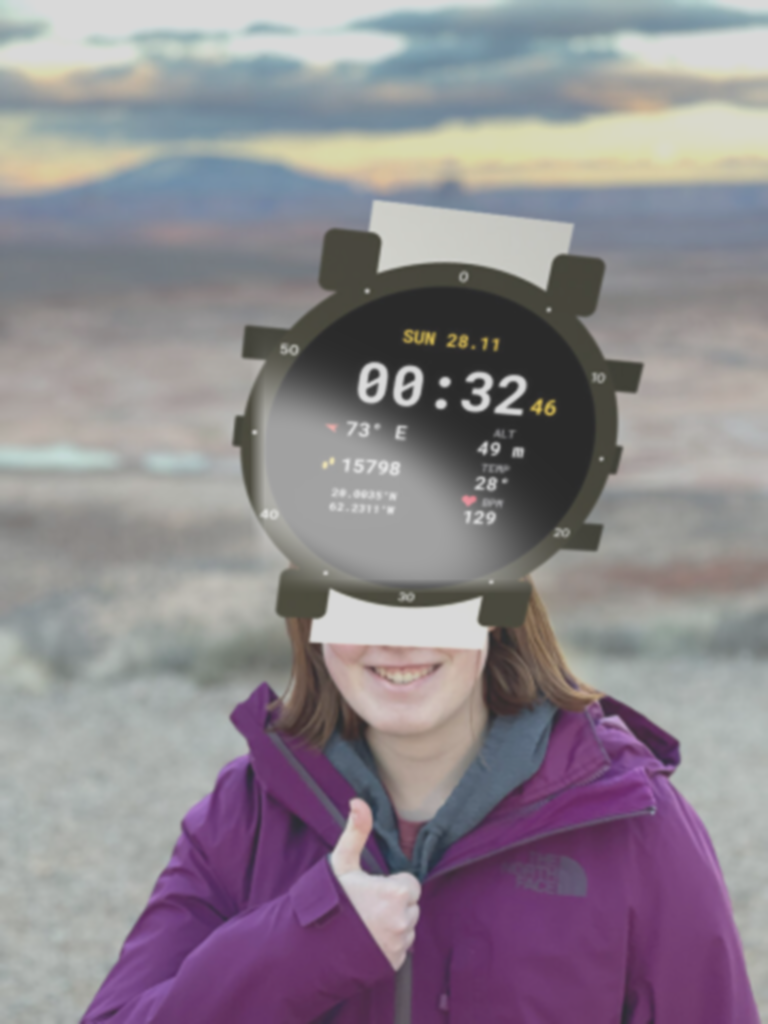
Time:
T00:32:46
